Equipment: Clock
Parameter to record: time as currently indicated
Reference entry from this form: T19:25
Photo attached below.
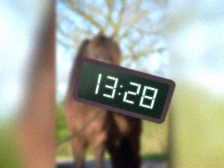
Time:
T13:28
